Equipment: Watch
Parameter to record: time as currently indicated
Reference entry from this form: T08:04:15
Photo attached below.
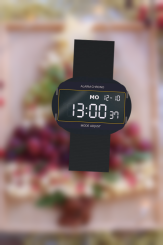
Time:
T13:00:37
